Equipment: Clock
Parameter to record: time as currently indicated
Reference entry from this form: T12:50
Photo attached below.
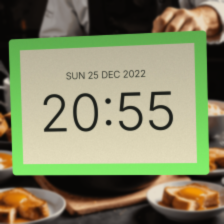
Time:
T20:55
